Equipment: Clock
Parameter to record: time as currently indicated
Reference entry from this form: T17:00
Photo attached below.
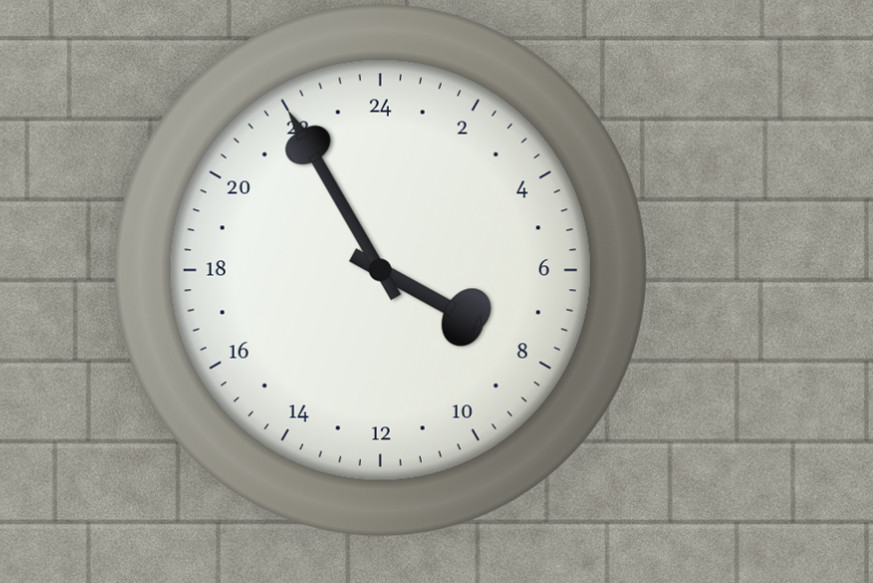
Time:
T07:55
